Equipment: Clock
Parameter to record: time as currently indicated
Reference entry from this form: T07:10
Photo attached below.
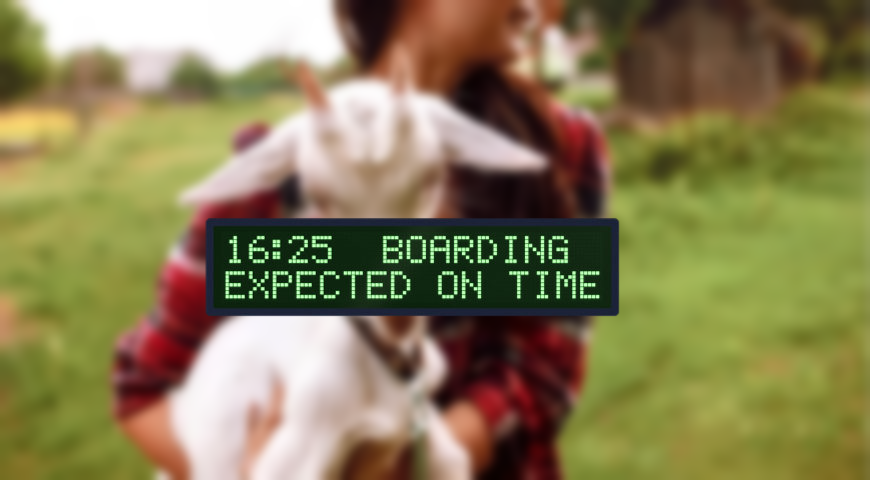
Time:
T16:25
